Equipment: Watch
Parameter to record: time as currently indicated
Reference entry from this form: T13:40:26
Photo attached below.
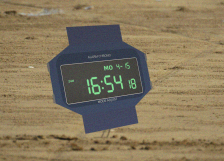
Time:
T16:54:18
